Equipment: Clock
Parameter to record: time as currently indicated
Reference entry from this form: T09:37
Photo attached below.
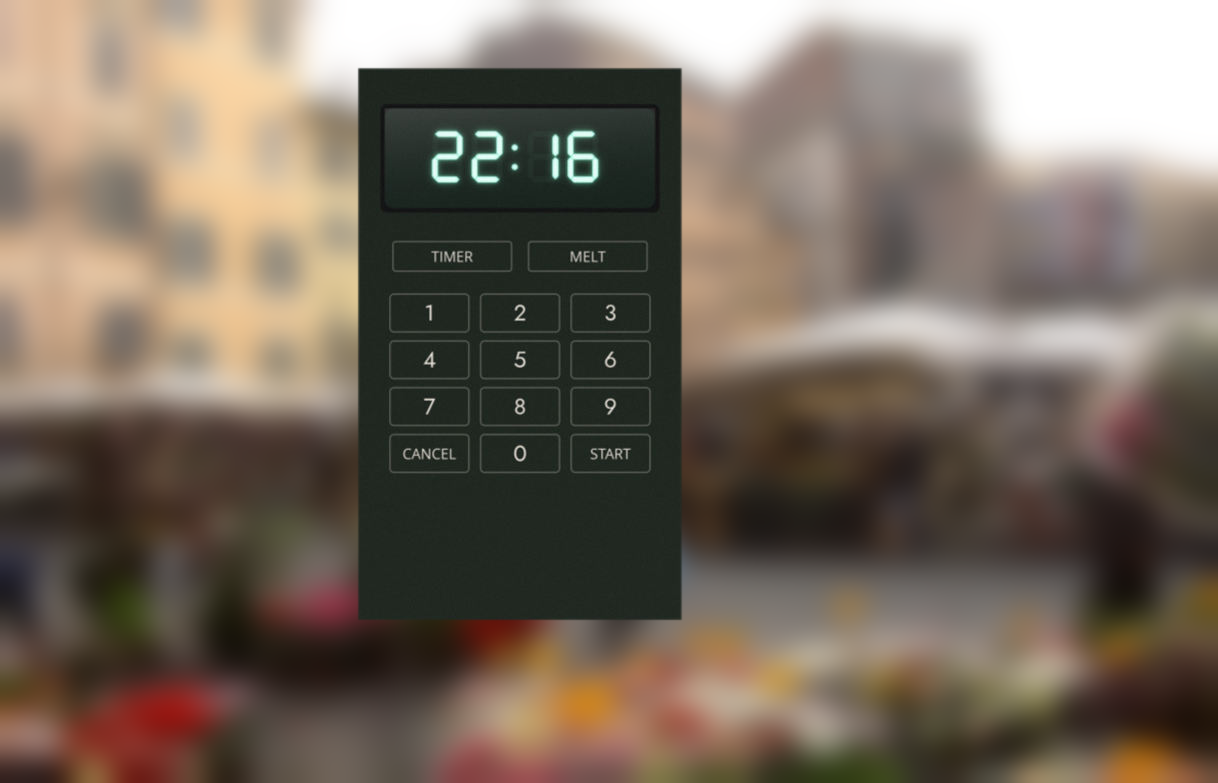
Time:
T22:16
